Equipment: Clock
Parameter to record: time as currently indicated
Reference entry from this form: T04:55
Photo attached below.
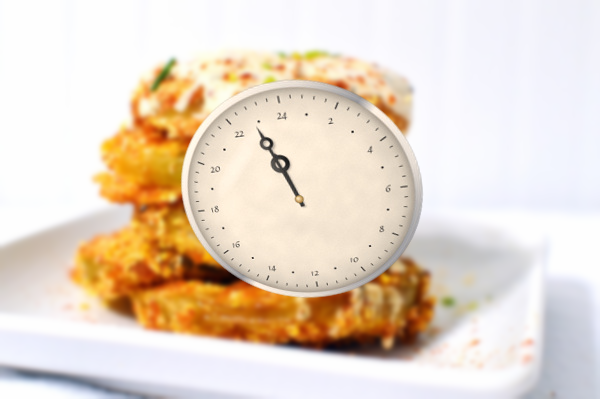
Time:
T22:57
